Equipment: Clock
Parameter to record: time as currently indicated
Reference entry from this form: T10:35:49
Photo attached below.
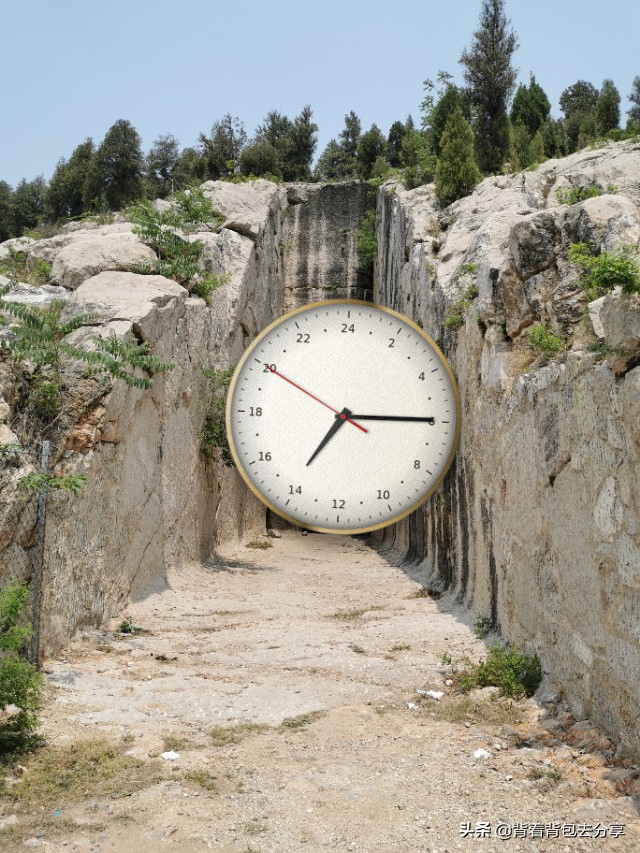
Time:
T14:14:50
